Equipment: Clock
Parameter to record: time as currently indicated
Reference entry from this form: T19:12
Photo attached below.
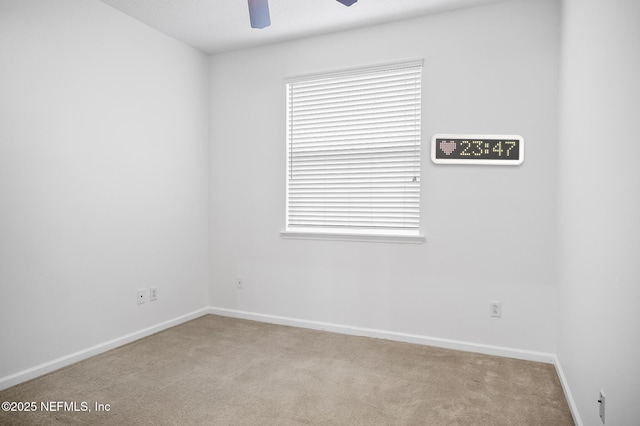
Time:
T23:47
